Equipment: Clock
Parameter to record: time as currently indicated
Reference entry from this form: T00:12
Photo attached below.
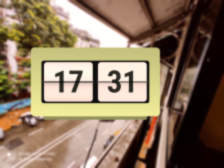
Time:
T17:31
